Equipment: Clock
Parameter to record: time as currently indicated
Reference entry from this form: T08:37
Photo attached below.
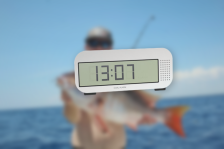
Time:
T13:07
